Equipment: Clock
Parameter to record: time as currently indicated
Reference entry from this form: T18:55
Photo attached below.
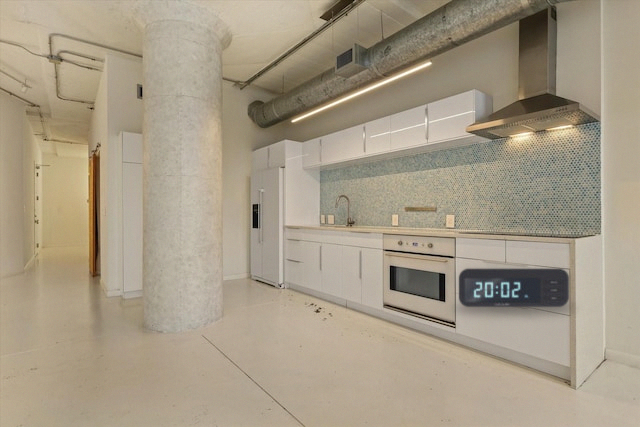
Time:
T20:02
